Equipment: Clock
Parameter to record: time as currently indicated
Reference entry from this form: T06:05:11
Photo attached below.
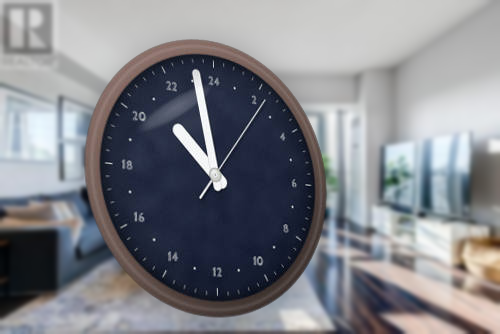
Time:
T20:58:06
